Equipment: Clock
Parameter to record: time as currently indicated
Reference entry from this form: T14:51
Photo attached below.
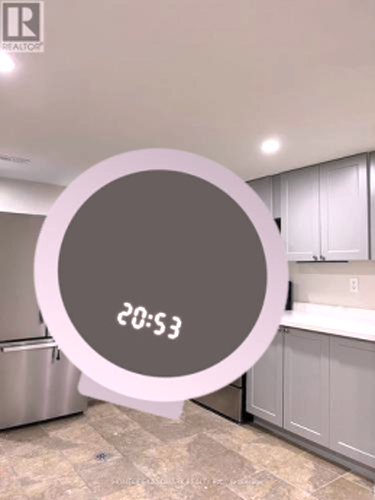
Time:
T20:53
